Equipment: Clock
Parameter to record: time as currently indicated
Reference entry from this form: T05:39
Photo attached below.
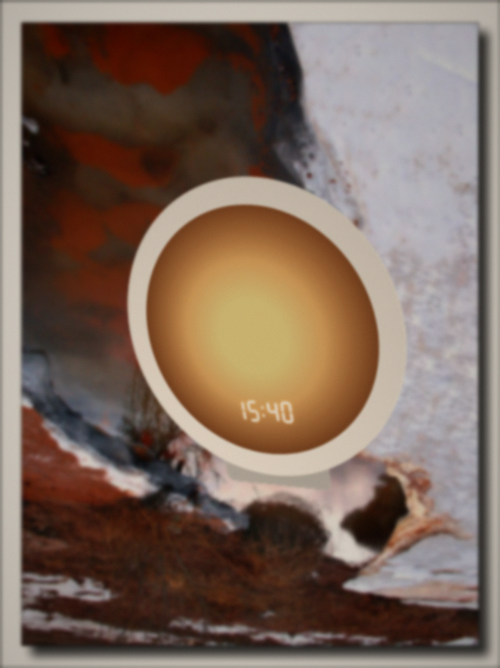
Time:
T15:40
